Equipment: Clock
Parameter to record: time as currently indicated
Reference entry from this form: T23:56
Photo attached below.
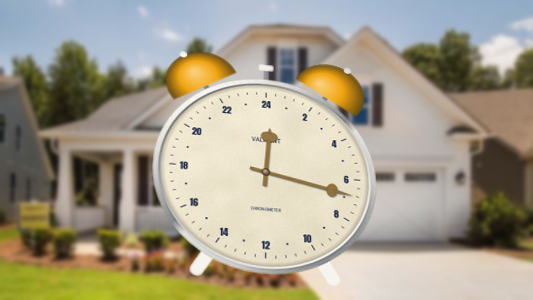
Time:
T00:17
